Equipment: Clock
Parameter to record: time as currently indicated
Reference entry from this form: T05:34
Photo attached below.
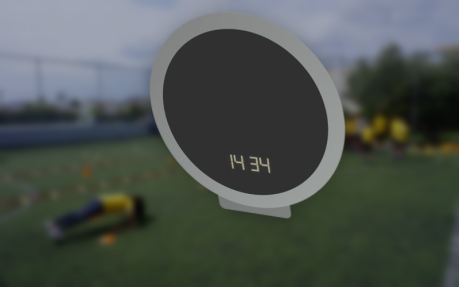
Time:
T14:34
